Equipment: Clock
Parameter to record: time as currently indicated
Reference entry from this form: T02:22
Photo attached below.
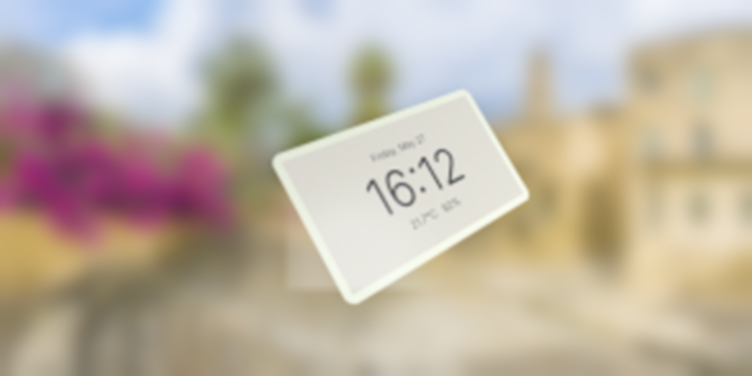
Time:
T16:12
